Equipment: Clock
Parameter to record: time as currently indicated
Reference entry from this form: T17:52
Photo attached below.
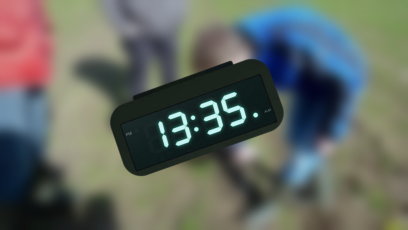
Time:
T13:35
